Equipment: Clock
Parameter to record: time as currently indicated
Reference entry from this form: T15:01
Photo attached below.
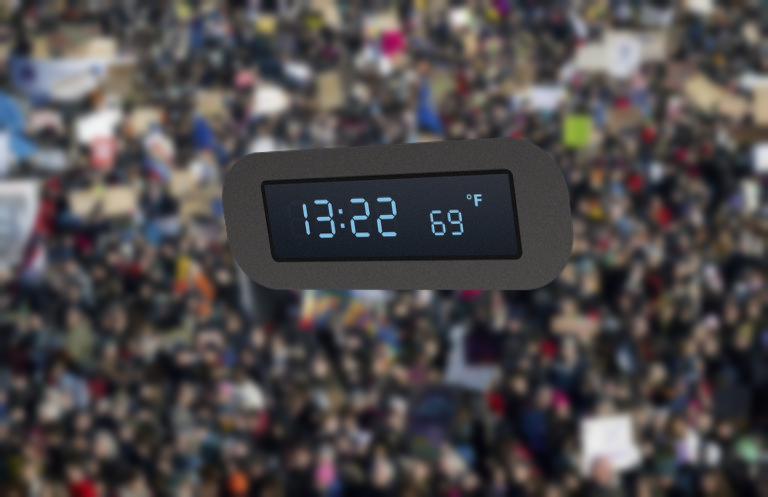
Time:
T13:22
